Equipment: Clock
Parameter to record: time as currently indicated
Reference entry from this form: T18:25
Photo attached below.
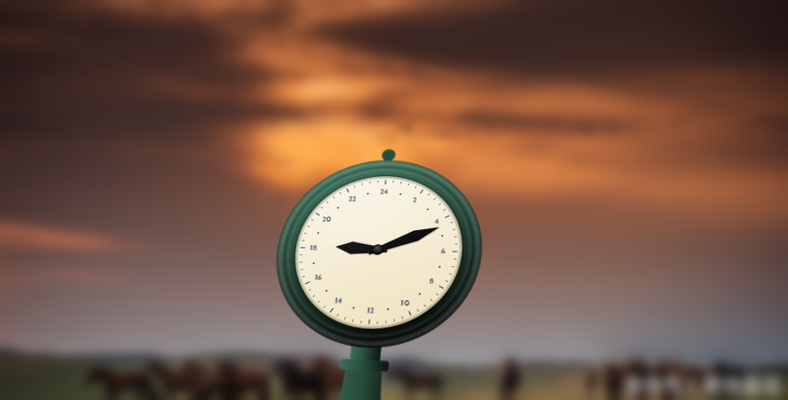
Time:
T18:11
